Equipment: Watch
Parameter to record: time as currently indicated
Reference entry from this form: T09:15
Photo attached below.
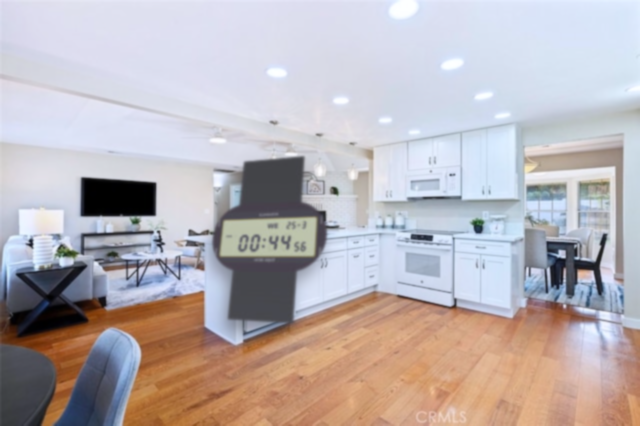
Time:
T00:44
